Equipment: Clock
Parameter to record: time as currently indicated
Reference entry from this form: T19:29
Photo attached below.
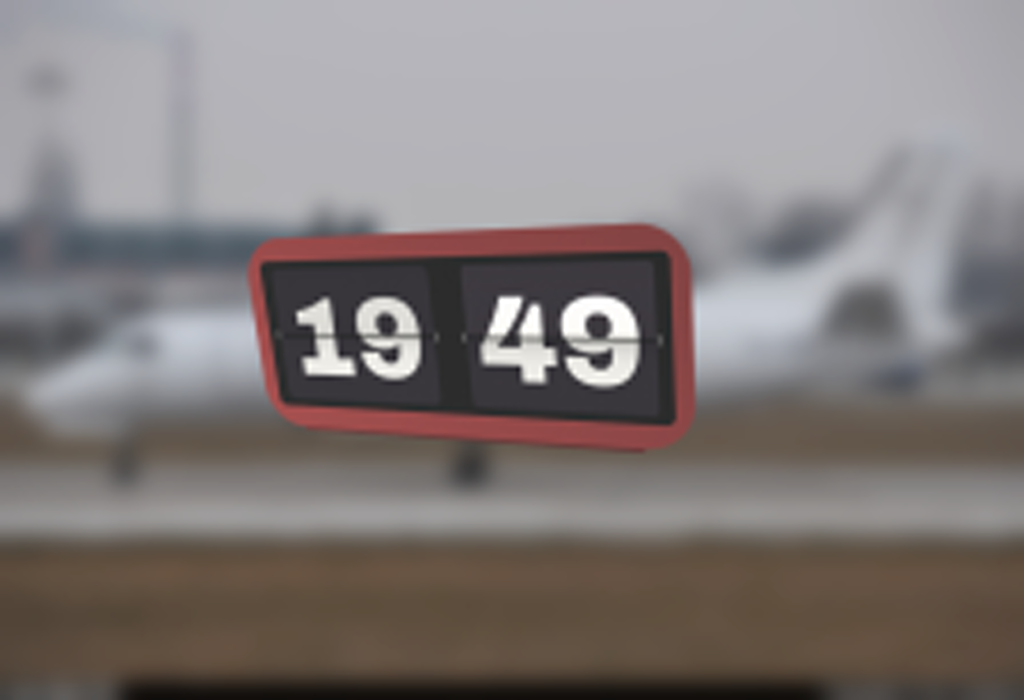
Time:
T19:49
